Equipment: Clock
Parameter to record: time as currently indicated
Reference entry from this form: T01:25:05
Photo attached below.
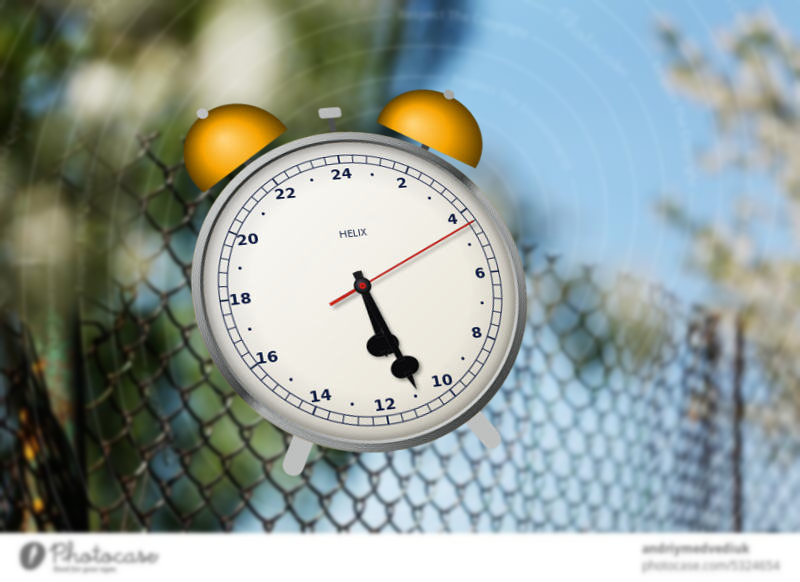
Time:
T11:27:11
